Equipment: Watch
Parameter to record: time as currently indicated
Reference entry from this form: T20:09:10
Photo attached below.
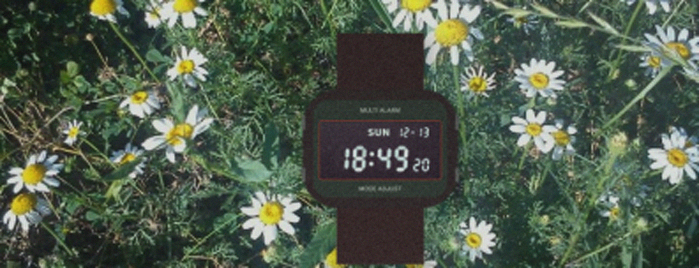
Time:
T18:49:20
